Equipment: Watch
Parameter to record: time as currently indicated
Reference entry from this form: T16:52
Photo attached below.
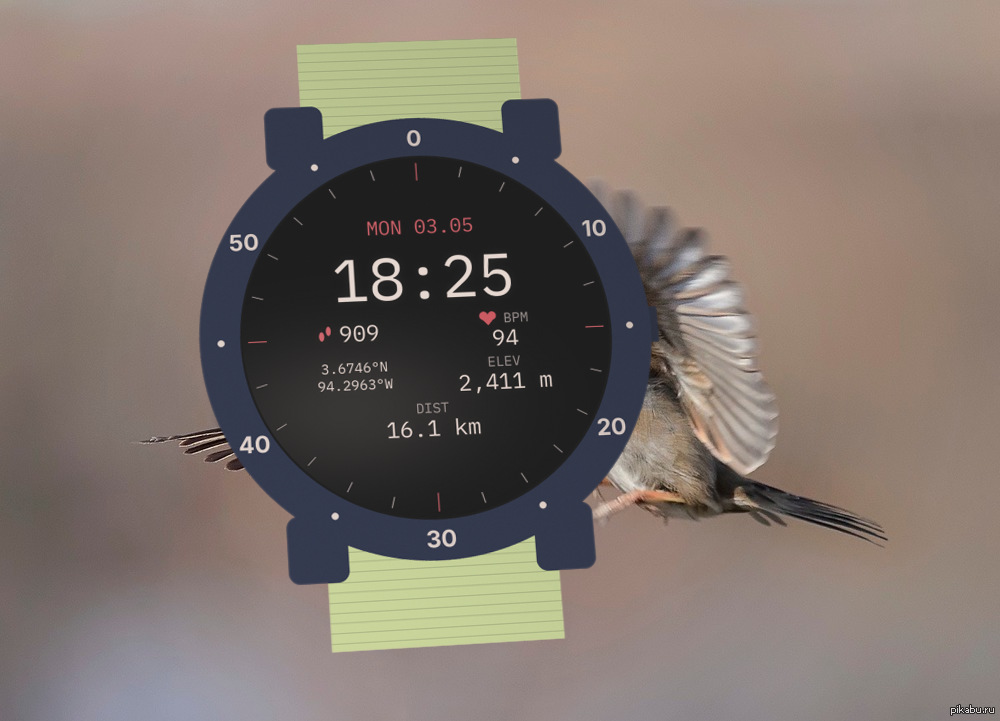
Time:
T18:25
